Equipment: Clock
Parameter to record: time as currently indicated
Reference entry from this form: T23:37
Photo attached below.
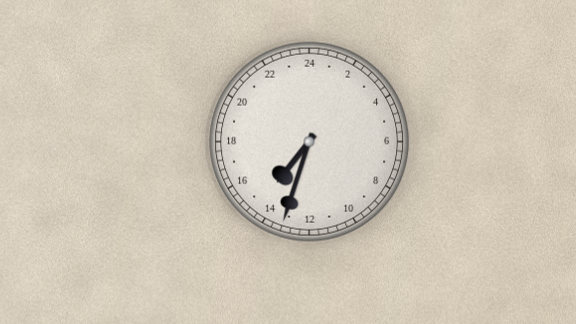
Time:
T14:33
